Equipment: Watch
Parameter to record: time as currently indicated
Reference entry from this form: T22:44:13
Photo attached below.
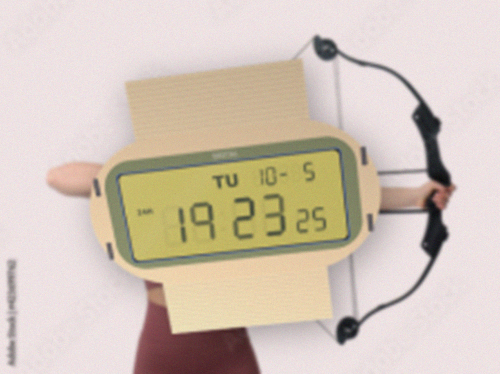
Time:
T19:23:25
